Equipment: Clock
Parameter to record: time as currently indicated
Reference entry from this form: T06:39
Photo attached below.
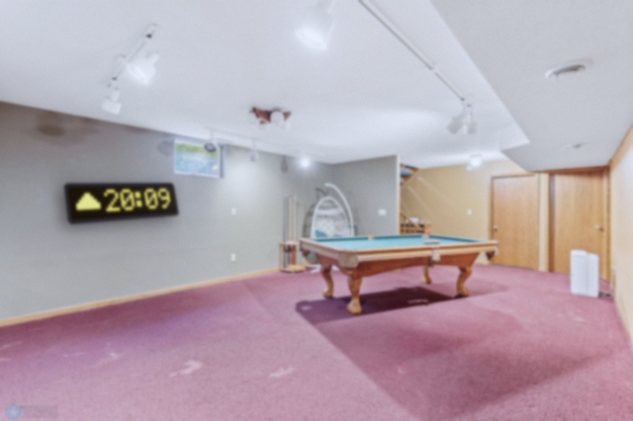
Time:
T20:09
